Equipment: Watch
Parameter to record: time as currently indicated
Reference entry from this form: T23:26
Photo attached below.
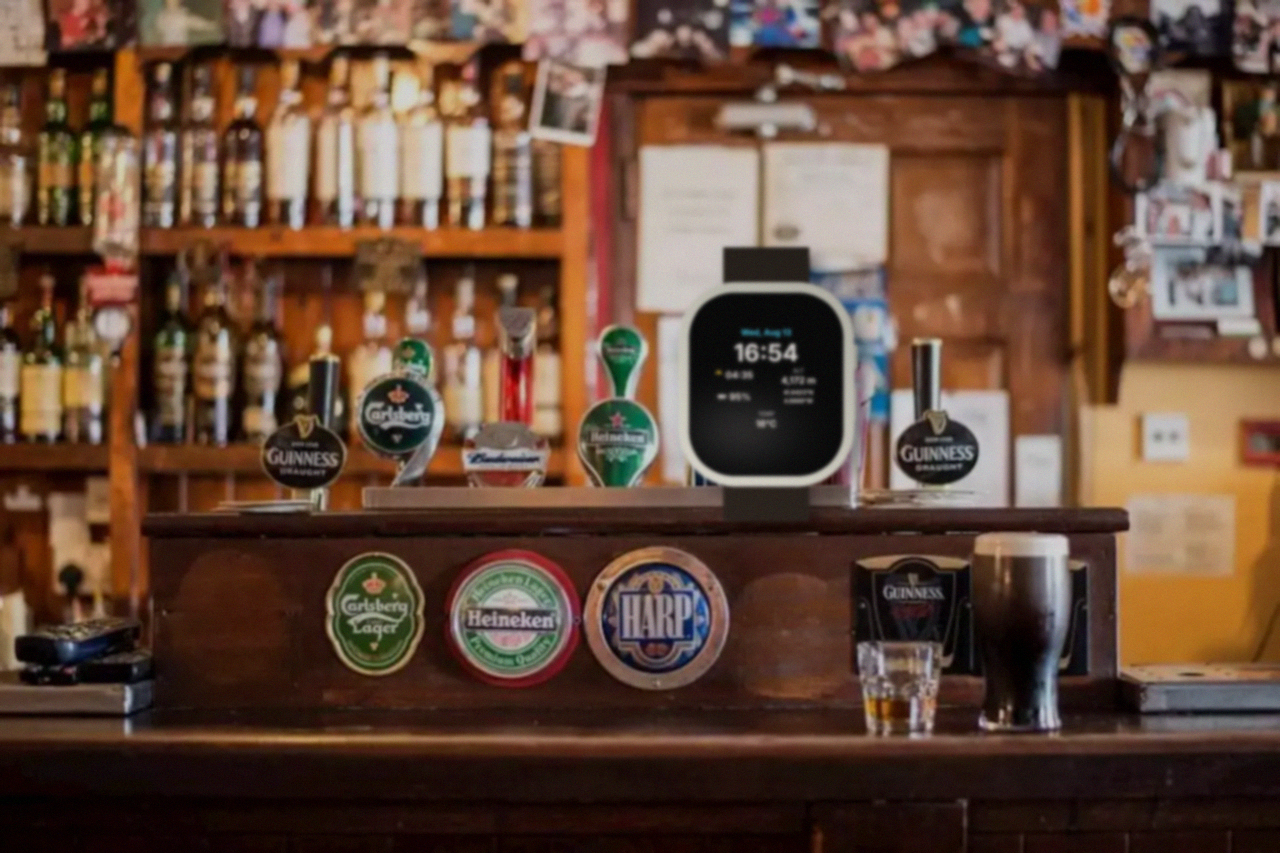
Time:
T16:54
